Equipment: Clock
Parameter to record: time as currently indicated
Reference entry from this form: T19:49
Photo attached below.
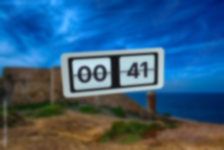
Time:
T00:41
